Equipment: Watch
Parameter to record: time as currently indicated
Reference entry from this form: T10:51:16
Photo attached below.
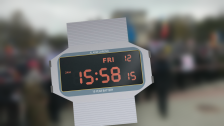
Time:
T15:58:15
